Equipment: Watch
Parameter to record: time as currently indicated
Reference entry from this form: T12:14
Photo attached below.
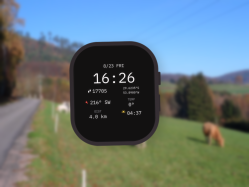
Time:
T16:26
